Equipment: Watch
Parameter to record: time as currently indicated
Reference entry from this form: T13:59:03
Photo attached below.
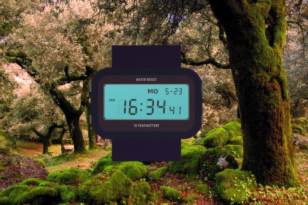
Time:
T16:34:41
